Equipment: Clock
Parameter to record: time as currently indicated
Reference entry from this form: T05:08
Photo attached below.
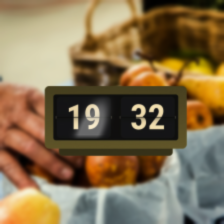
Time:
T19:32
